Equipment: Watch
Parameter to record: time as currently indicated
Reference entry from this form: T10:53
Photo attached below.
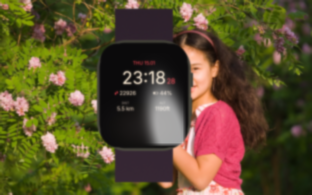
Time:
T23:18
